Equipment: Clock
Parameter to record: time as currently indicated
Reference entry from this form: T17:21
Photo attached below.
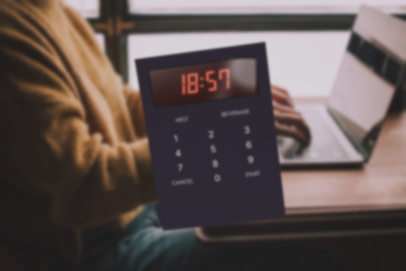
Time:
T18:57
